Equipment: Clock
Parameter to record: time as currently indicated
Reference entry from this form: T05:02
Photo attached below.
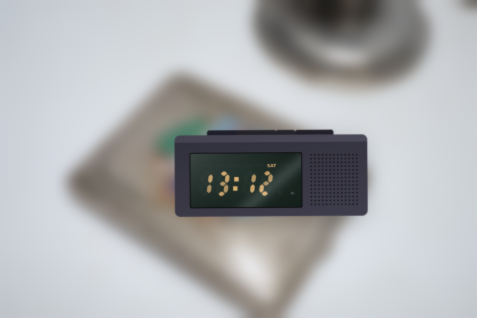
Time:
T13:12
